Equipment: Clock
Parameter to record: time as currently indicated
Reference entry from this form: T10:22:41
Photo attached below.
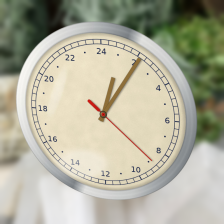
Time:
T01:05:22
